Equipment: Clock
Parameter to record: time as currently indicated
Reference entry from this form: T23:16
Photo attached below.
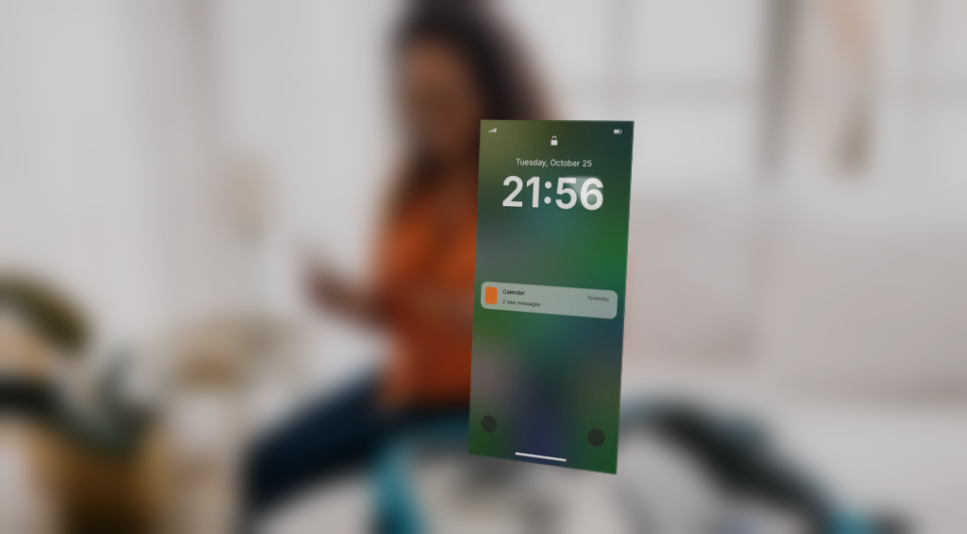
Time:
T21:56
